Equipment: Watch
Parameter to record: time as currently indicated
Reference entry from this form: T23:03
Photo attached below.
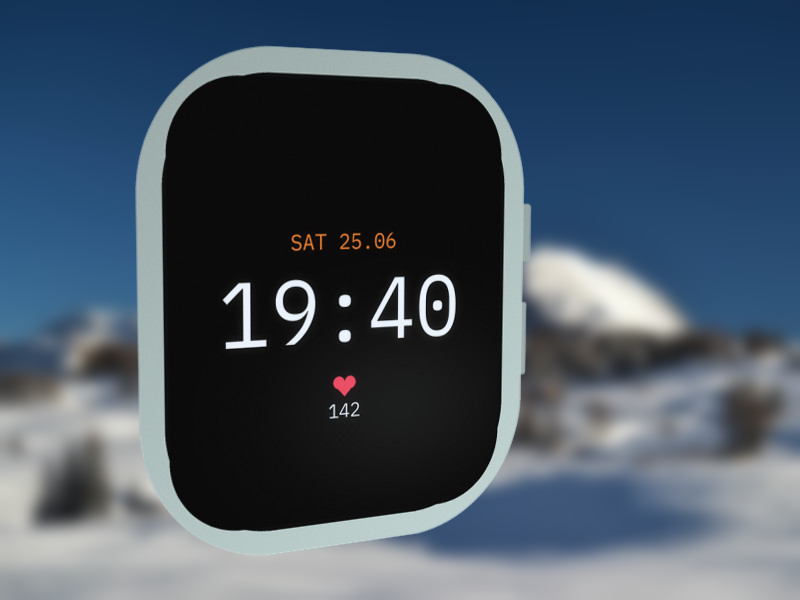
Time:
T19:40
